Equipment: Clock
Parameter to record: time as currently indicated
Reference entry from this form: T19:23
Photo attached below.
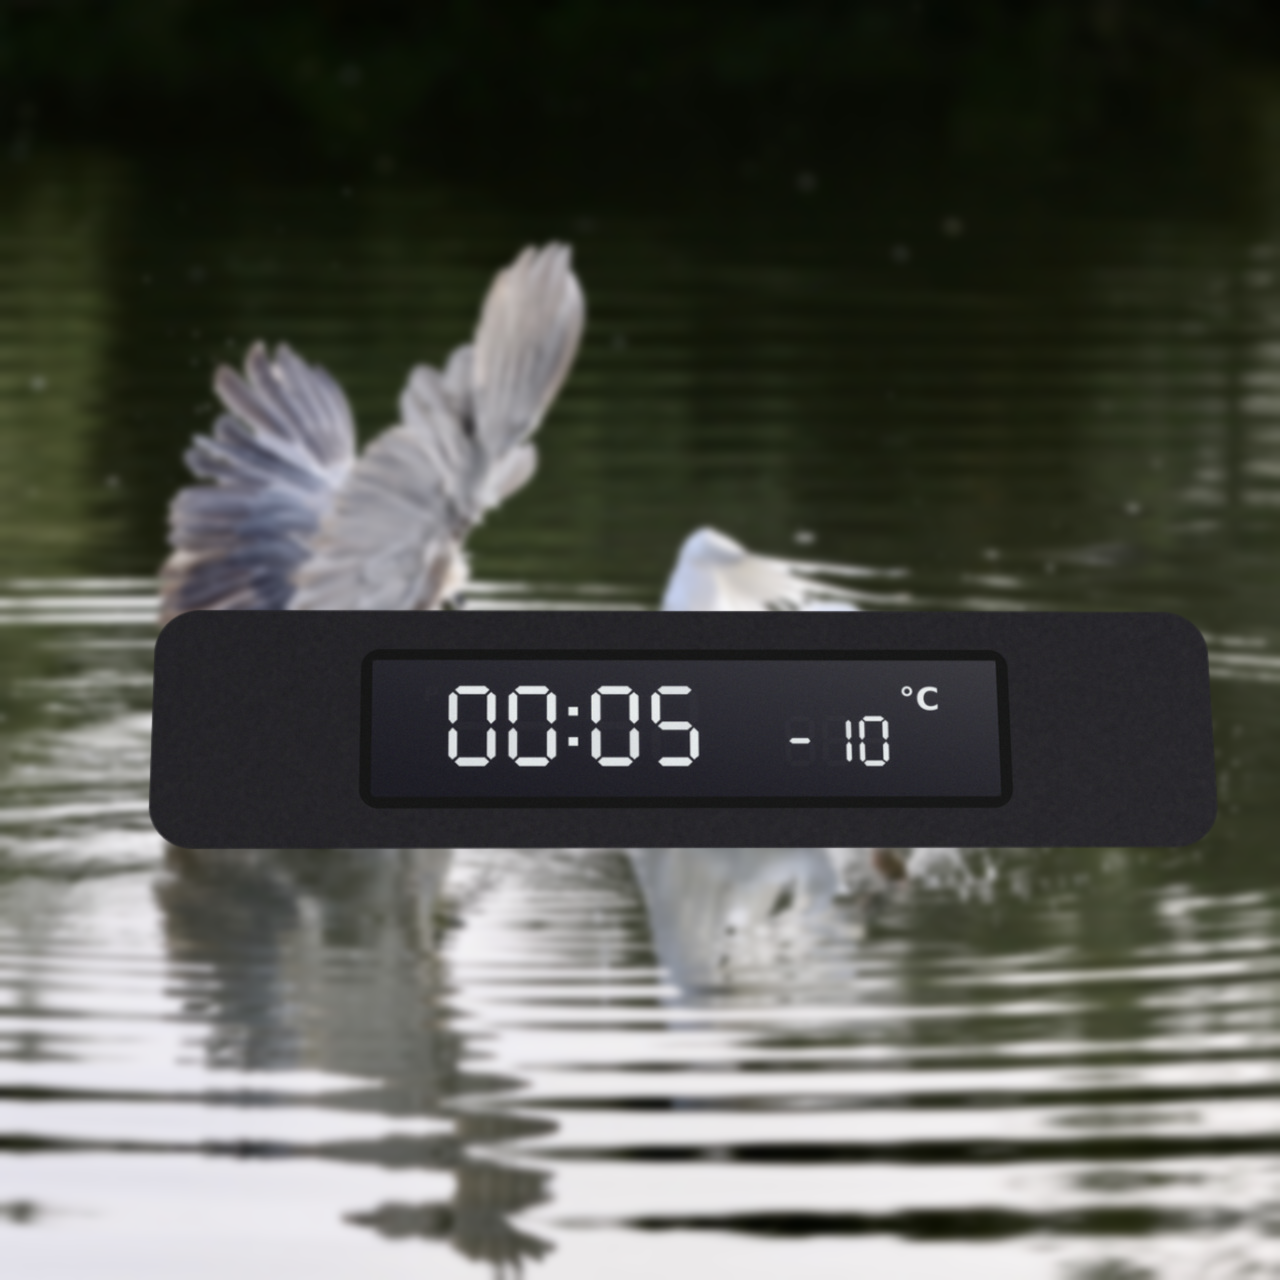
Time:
T00:05
